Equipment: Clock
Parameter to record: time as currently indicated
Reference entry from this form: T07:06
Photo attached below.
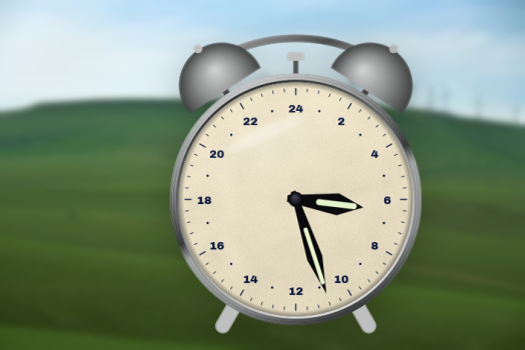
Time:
T06:27
